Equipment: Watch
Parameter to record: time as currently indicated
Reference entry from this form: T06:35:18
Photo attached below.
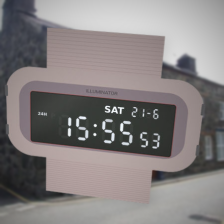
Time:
T15:55:53
